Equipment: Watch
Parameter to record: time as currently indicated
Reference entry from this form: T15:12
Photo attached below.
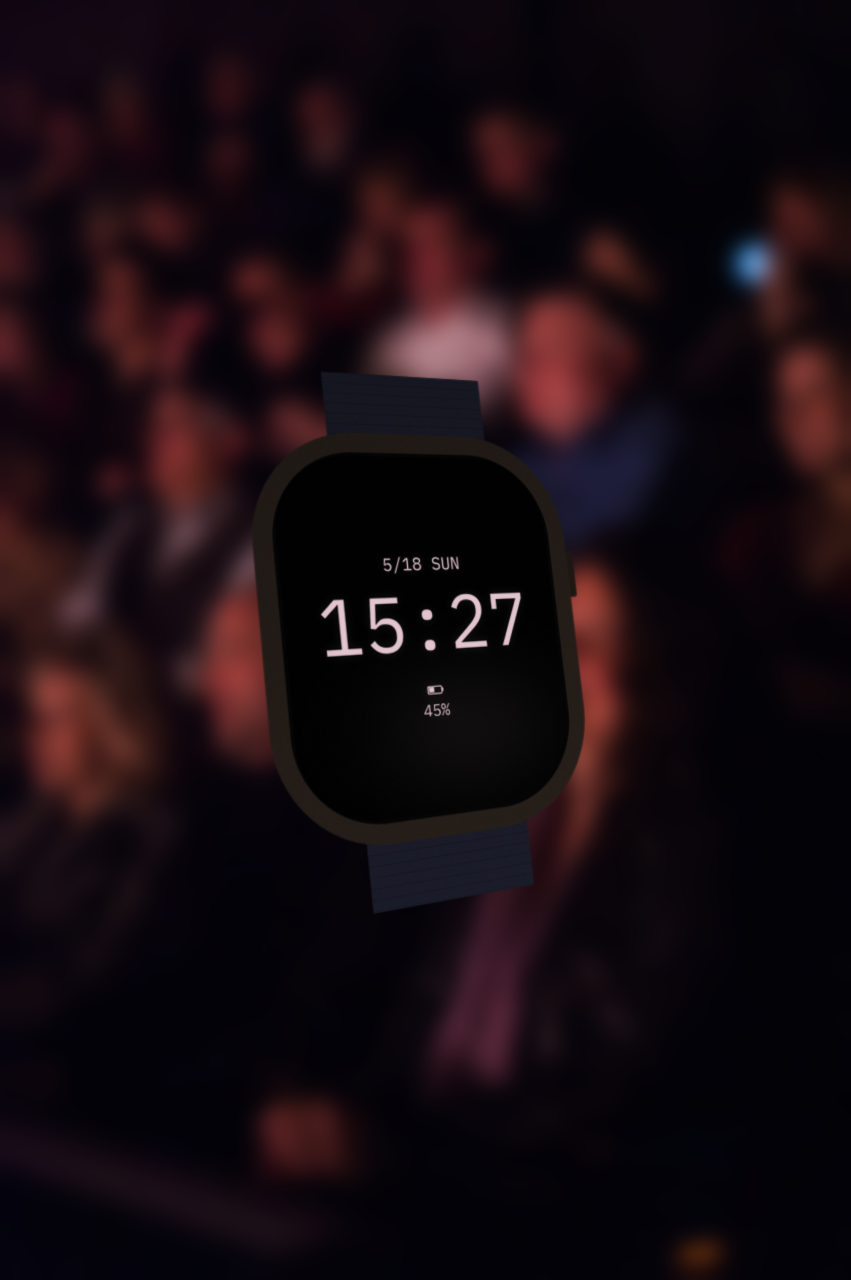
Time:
T15:27
